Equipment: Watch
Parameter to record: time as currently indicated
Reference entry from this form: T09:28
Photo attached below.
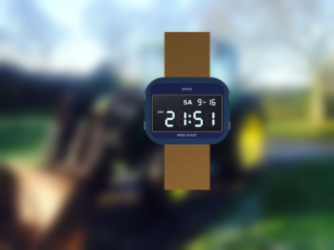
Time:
T21:51
